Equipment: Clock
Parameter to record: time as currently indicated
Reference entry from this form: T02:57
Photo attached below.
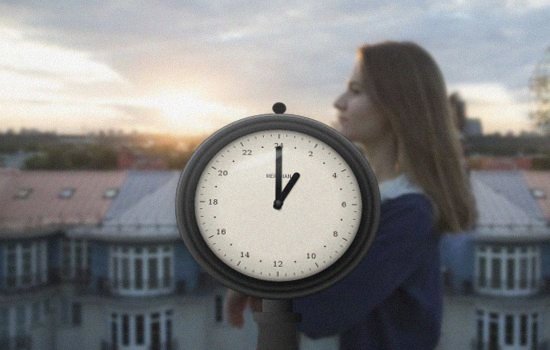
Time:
T02:00
